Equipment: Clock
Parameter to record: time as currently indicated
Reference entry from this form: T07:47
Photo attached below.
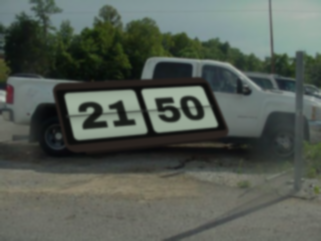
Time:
T21:50
